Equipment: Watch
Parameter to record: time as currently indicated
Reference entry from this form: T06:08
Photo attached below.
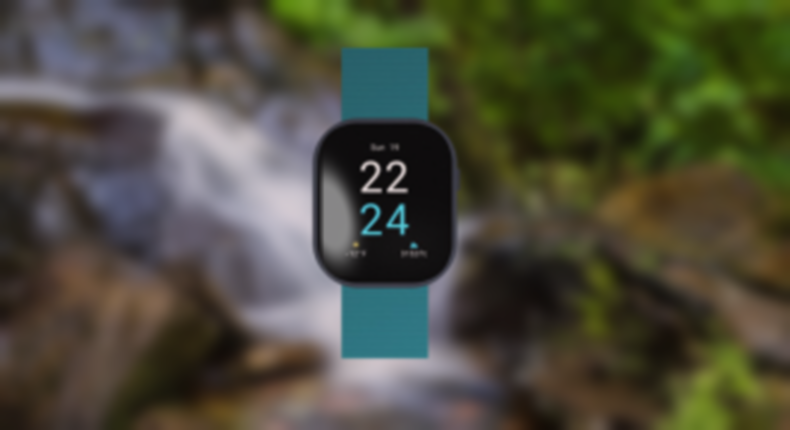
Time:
T22:24
